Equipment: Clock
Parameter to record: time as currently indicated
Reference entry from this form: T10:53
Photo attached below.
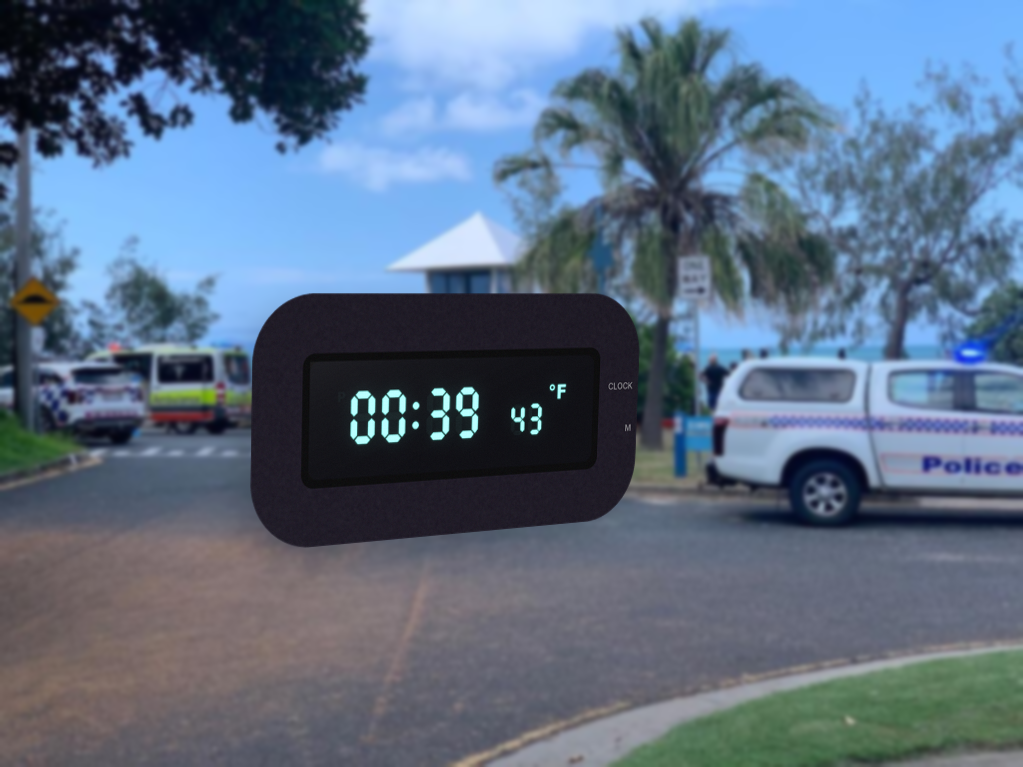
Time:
T00:39
